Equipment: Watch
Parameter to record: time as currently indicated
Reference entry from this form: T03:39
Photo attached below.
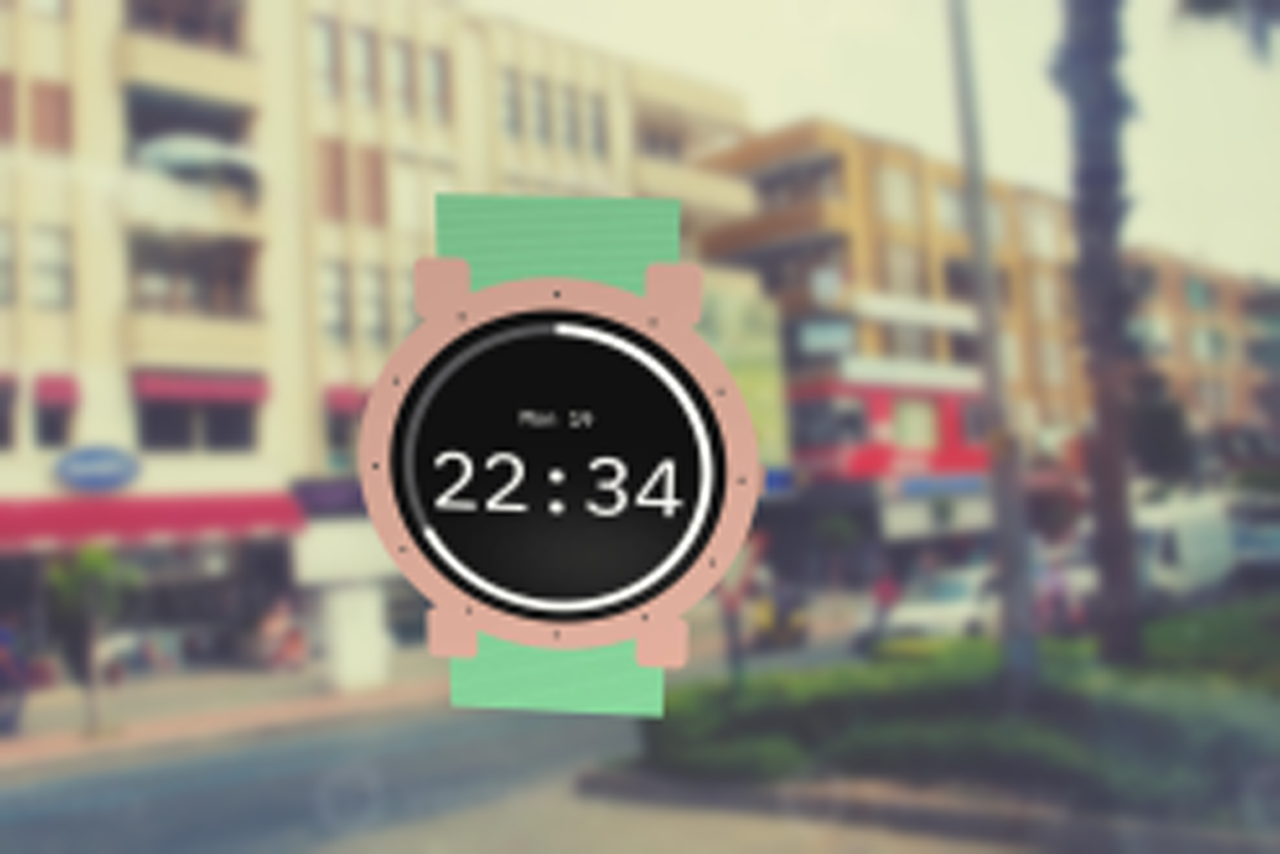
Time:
T22:34
